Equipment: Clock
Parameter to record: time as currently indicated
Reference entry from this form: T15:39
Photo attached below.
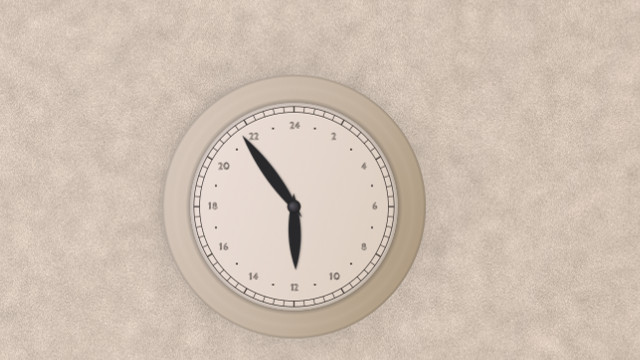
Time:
T11:54
